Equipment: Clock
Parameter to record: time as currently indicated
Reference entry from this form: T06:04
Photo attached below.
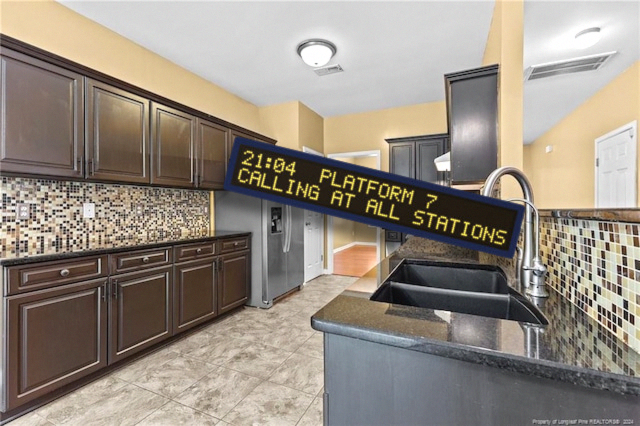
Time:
T21:04
